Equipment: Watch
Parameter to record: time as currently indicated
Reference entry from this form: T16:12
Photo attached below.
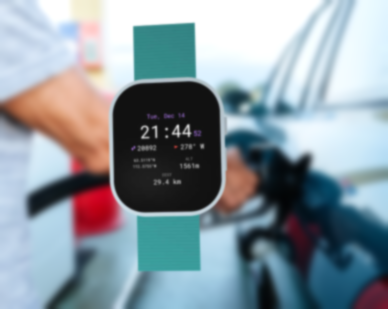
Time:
T21:44
